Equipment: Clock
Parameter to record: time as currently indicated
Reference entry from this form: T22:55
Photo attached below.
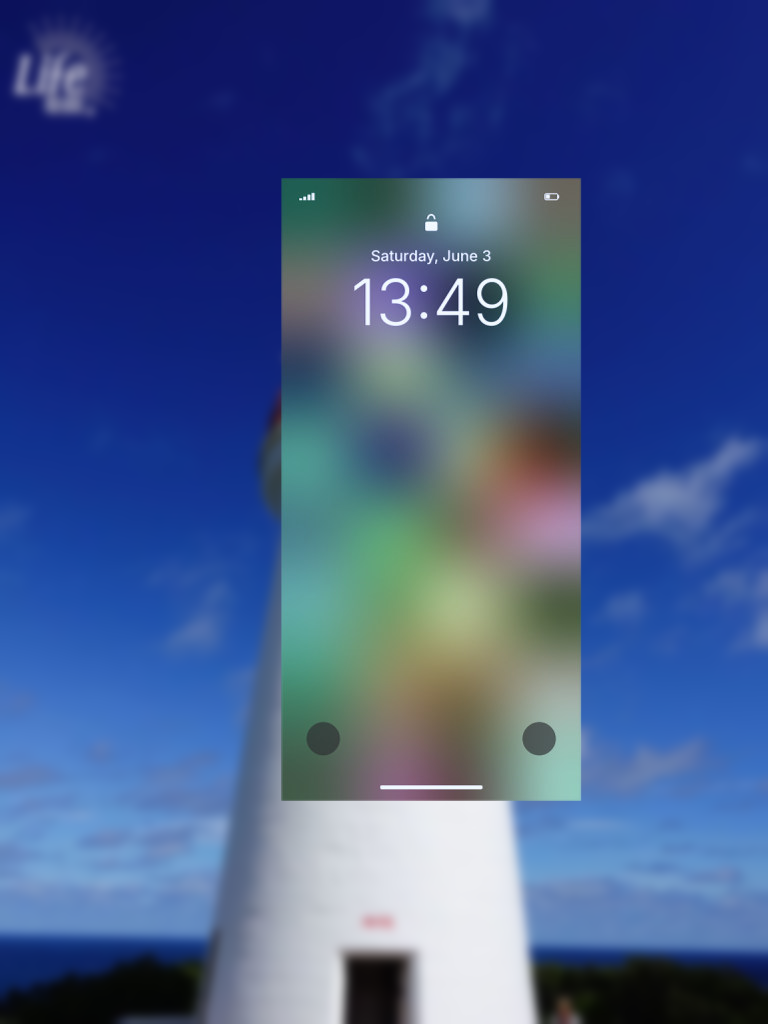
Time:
T13:49
